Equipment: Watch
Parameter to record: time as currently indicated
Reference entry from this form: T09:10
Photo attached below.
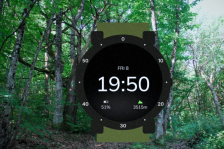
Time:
T19:50
